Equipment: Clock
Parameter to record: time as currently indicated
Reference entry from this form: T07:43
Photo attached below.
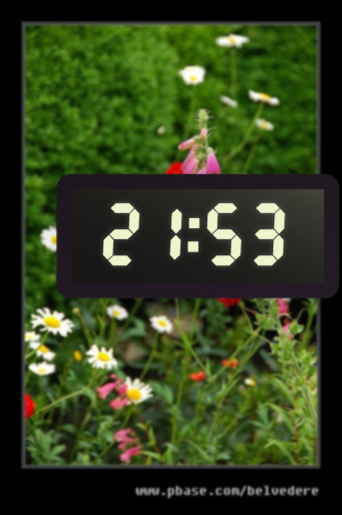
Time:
T21:53
